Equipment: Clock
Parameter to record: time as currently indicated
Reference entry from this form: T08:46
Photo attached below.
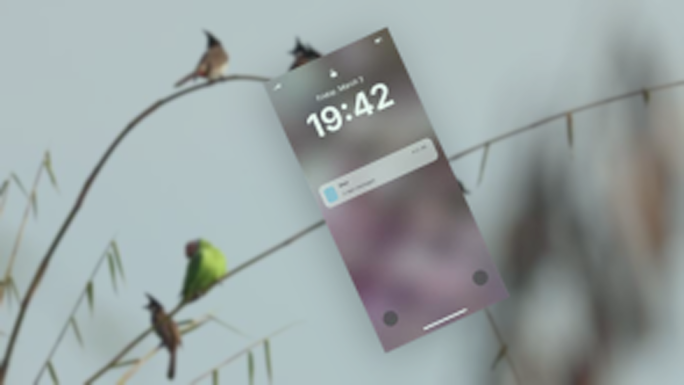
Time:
T19:42
